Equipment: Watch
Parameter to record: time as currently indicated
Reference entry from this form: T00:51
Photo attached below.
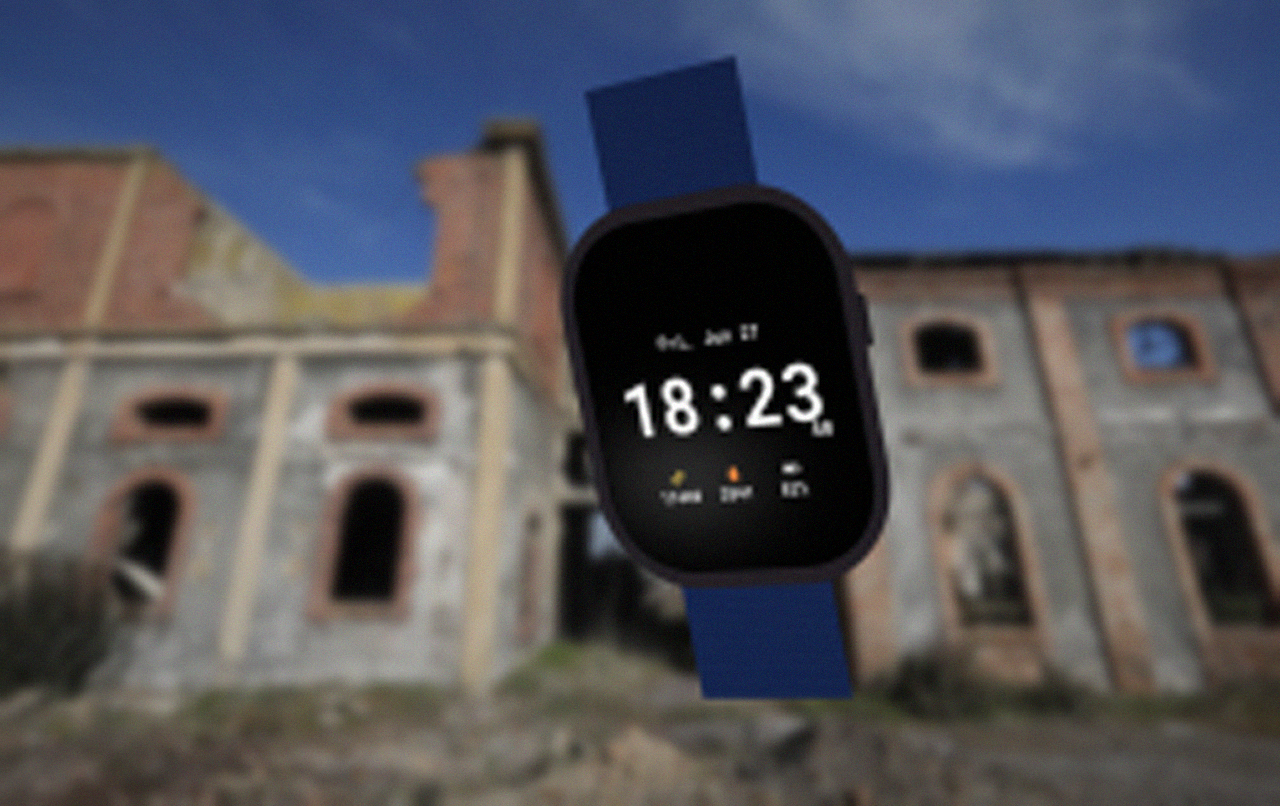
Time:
T18:23
